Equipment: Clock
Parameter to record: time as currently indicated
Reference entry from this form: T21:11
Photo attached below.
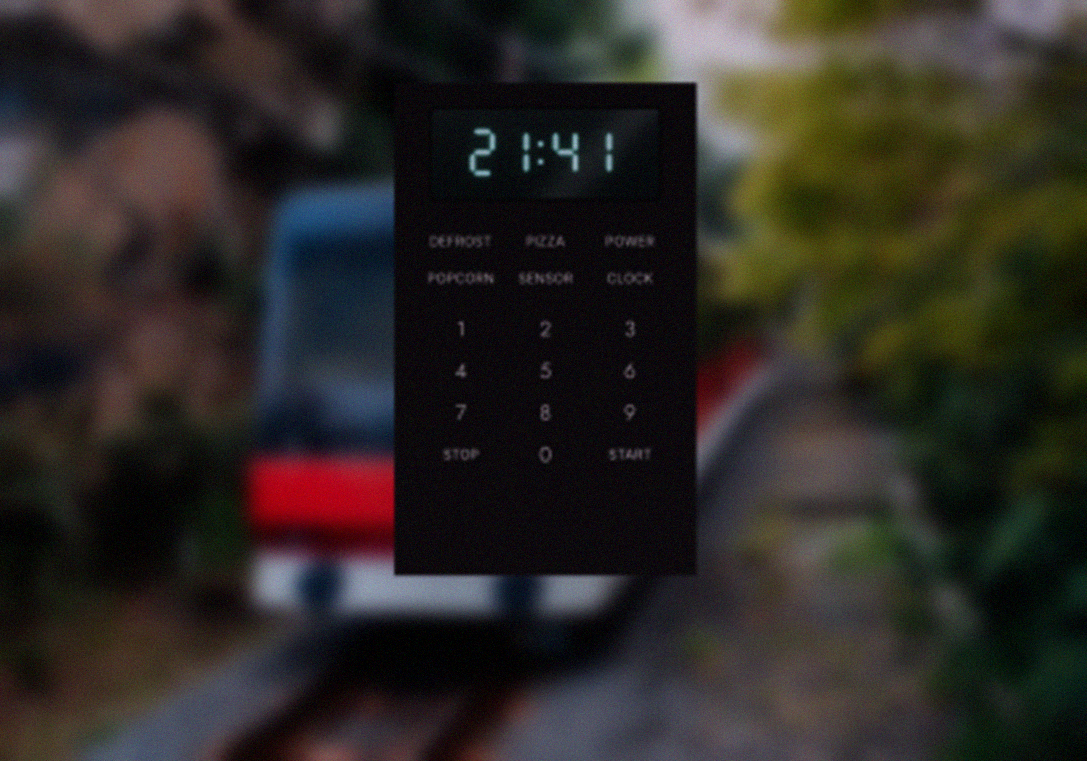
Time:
T21:41
